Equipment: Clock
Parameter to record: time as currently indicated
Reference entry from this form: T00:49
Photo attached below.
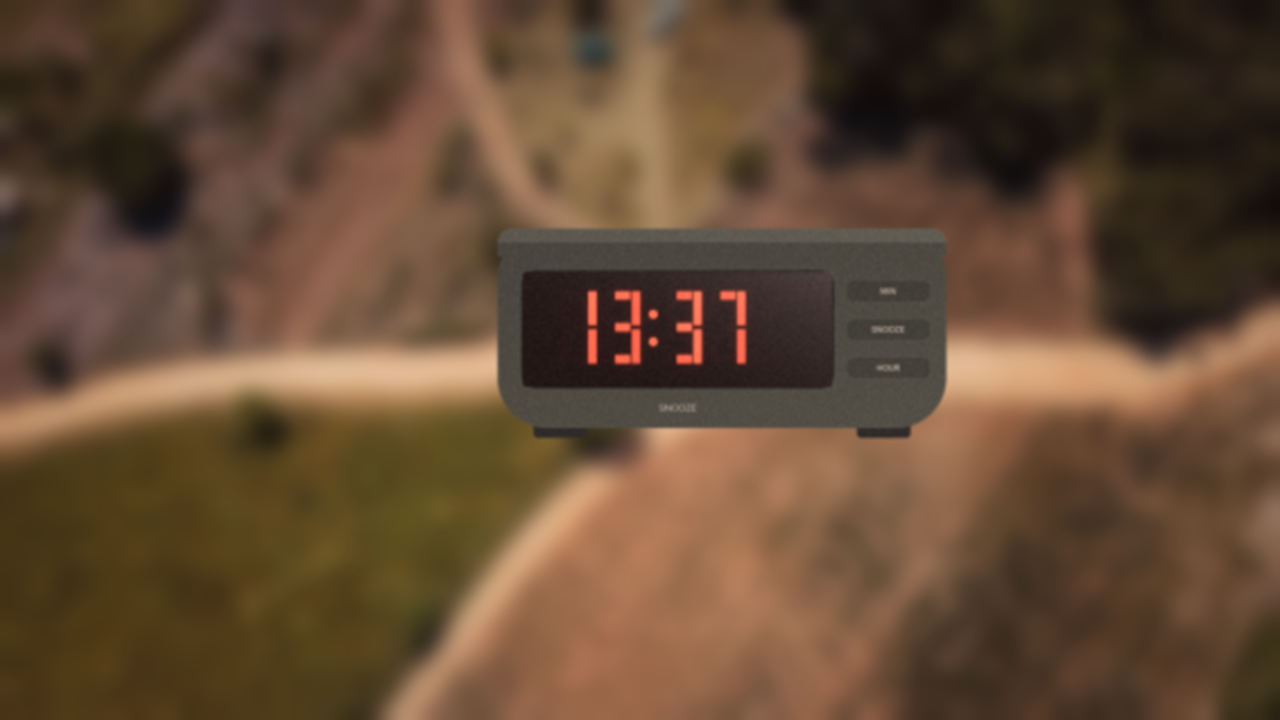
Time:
T13:37
